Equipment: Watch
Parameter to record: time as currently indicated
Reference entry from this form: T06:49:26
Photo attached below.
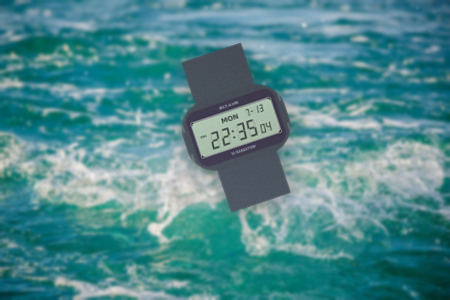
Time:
T22:35:04
